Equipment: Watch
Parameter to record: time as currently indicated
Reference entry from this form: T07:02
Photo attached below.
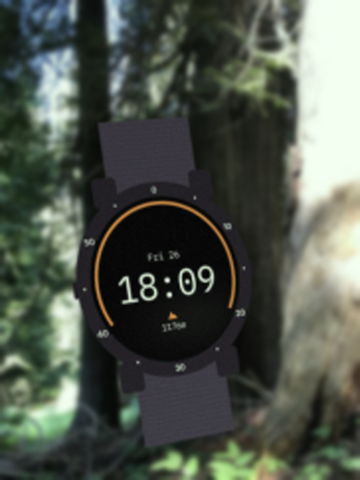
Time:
T18:09
